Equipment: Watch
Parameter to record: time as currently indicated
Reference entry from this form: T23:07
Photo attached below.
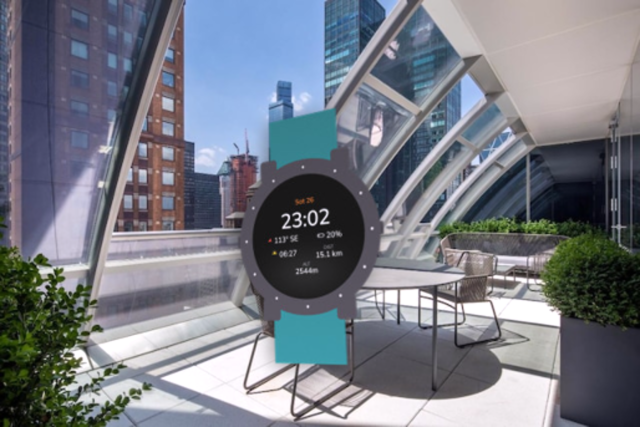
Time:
T23:02
